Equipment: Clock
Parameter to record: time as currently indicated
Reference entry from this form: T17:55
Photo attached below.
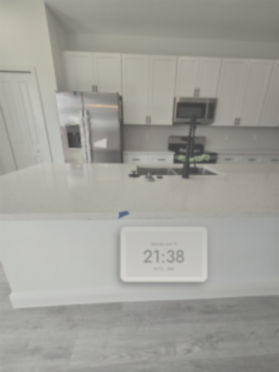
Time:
T21:38
